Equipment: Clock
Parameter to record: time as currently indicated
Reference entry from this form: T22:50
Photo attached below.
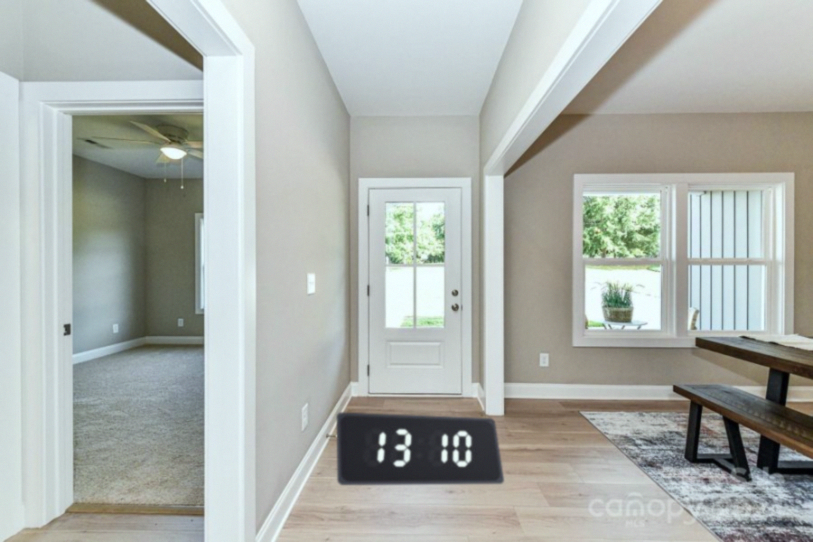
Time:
T13:10
